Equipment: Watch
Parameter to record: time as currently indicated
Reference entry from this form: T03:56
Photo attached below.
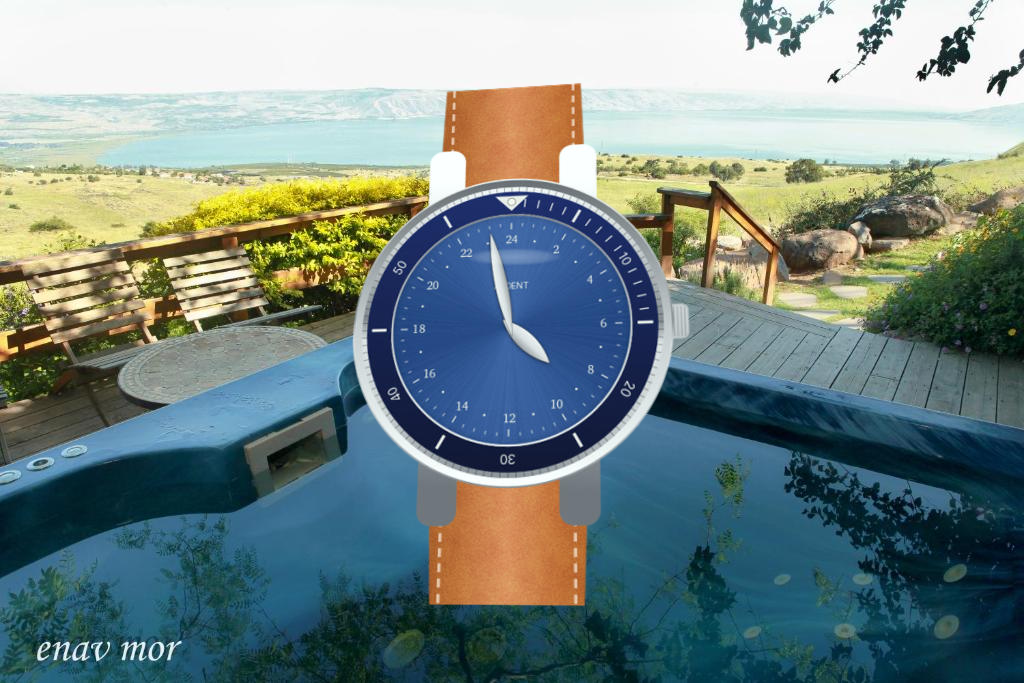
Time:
T08:58
